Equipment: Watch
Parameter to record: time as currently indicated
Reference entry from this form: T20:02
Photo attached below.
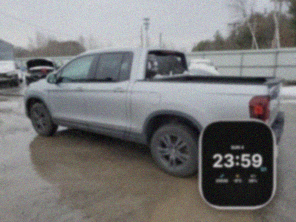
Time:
T23:59
